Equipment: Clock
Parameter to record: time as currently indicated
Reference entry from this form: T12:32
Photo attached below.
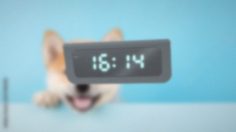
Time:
T16:14
